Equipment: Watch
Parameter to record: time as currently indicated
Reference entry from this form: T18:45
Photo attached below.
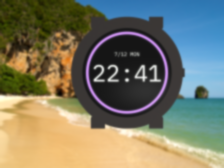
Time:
T22:41
